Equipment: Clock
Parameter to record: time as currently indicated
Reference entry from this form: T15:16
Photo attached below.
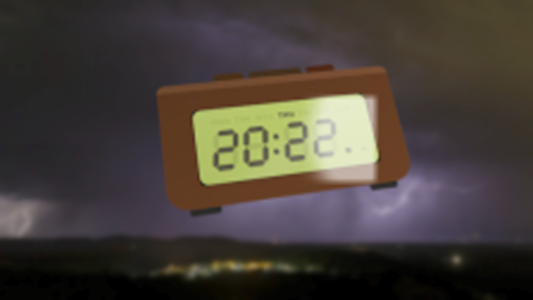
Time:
T20:22
